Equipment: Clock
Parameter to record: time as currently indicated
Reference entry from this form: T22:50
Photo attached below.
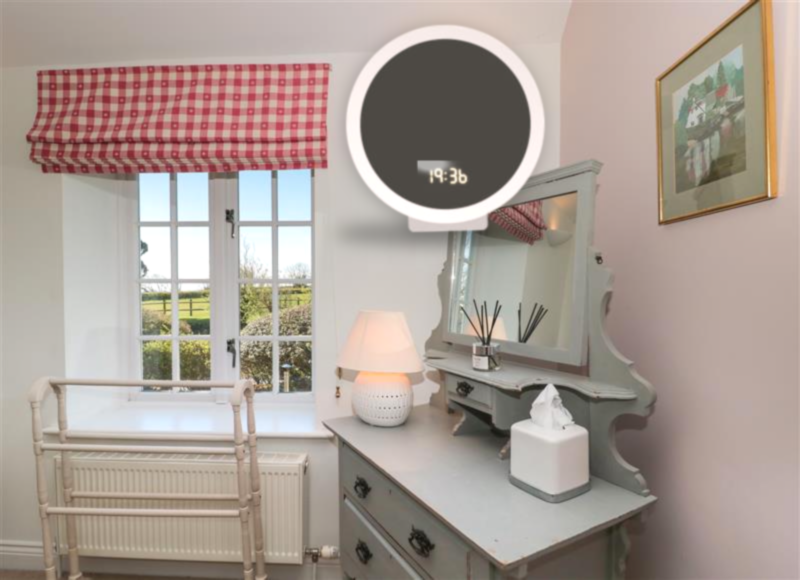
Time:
T19:36
